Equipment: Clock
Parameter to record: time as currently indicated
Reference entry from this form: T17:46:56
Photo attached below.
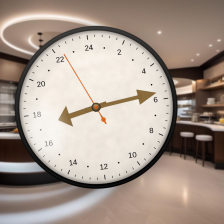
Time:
T17:13:56
